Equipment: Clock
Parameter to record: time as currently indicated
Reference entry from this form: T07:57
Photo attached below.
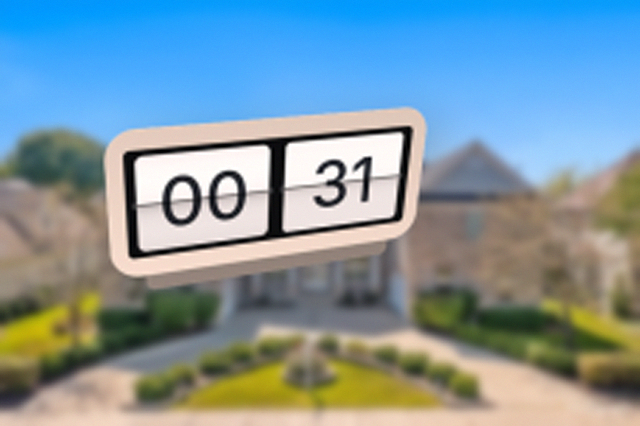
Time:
T00:31
